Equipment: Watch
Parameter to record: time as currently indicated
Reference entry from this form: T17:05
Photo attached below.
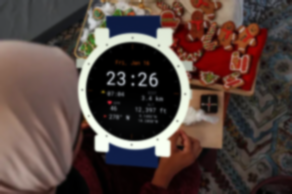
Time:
T23:26
